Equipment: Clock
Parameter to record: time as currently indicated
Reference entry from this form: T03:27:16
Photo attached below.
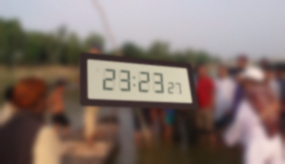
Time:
T23:23:27
